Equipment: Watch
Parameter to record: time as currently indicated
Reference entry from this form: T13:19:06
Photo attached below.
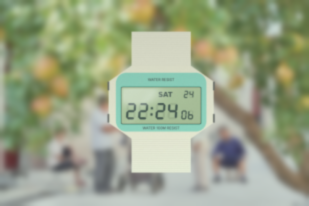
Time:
T22:24:06
